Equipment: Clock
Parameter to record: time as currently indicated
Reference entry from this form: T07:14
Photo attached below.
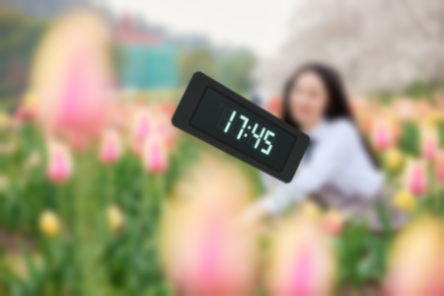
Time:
T17:45
